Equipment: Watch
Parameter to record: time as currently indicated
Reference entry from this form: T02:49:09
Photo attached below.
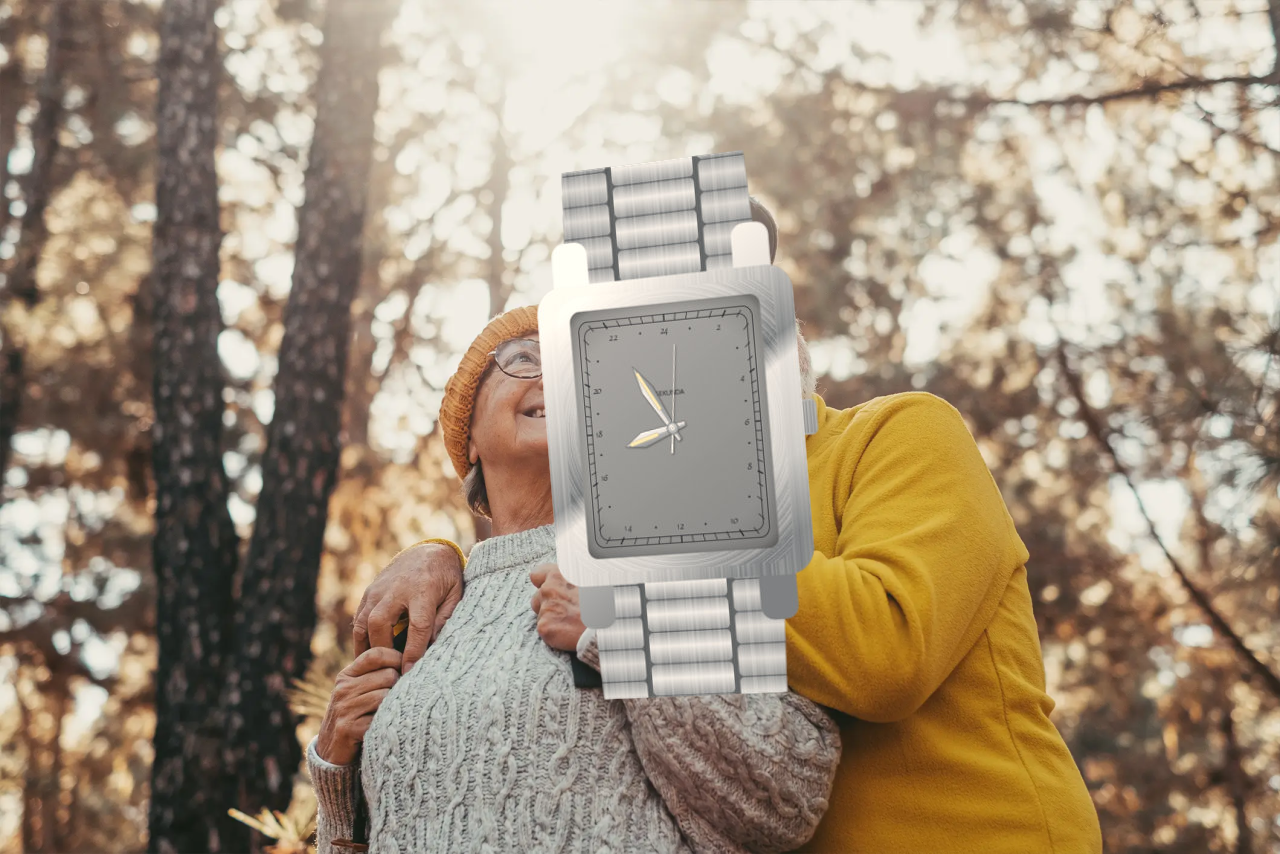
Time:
T16:55:01
